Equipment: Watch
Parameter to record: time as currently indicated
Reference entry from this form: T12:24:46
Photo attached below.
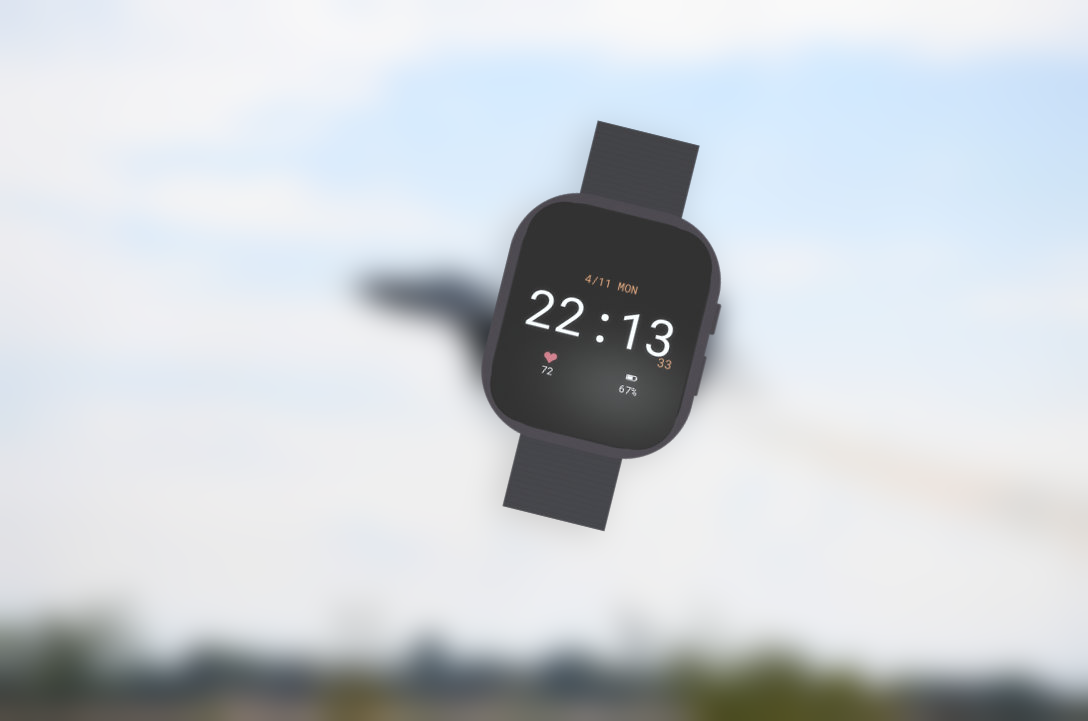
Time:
T22:13:33
